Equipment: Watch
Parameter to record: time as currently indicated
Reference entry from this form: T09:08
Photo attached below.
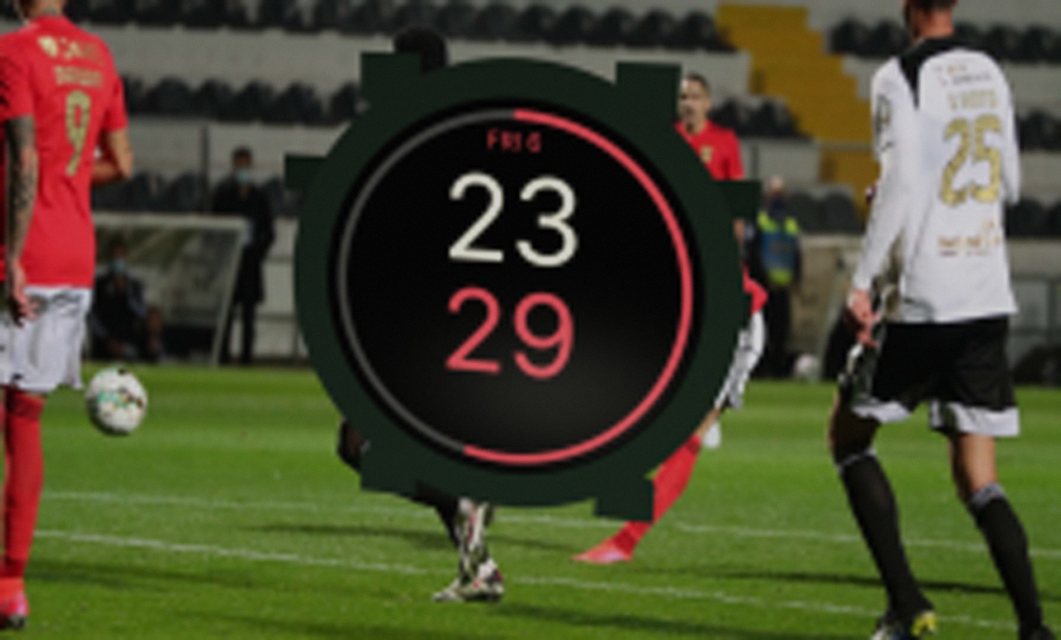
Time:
T23:29
